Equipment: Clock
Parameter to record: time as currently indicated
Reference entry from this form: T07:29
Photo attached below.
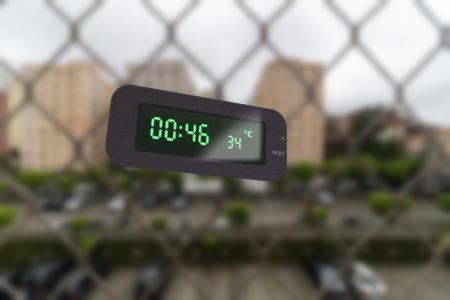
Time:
T00:46
